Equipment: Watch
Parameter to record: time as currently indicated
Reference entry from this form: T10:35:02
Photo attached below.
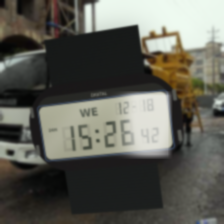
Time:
T15:26:42
